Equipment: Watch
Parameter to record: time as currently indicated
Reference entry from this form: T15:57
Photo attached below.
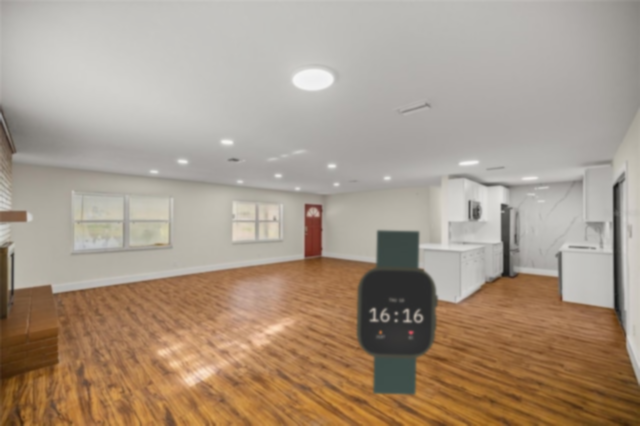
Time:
T16:16
